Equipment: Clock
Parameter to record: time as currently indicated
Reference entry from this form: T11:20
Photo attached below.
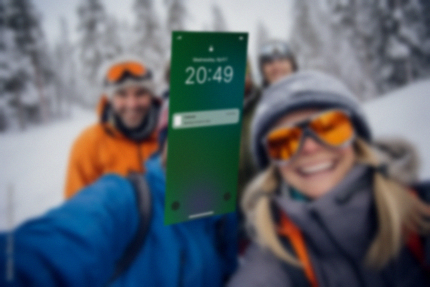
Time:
T20:49
